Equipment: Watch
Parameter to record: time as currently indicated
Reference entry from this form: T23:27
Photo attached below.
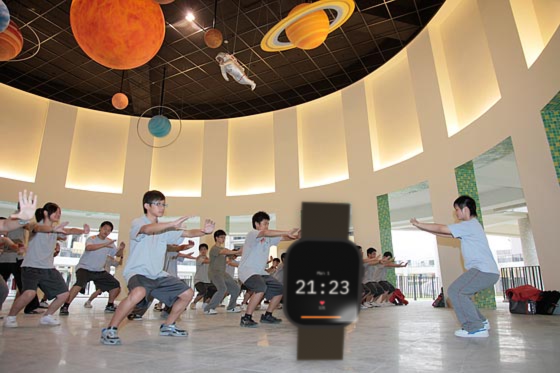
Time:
T21:23
